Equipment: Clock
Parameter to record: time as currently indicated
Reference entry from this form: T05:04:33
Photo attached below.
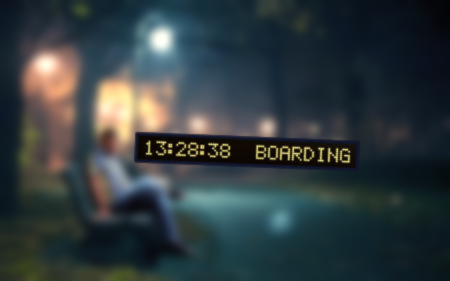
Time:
T13:28:38
